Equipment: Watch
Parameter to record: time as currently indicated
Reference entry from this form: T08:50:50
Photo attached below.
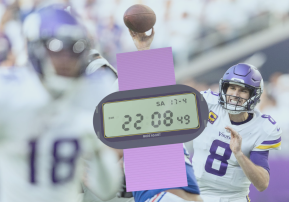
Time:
T22:08:49
